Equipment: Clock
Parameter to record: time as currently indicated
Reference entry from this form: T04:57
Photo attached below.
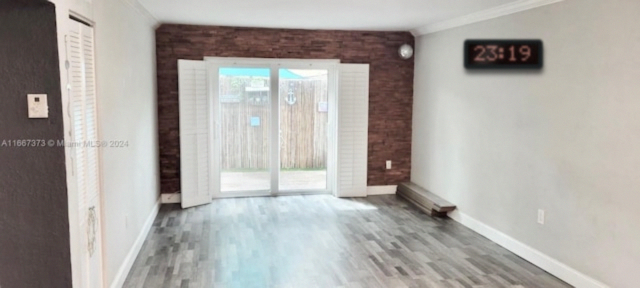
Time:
T23:19
